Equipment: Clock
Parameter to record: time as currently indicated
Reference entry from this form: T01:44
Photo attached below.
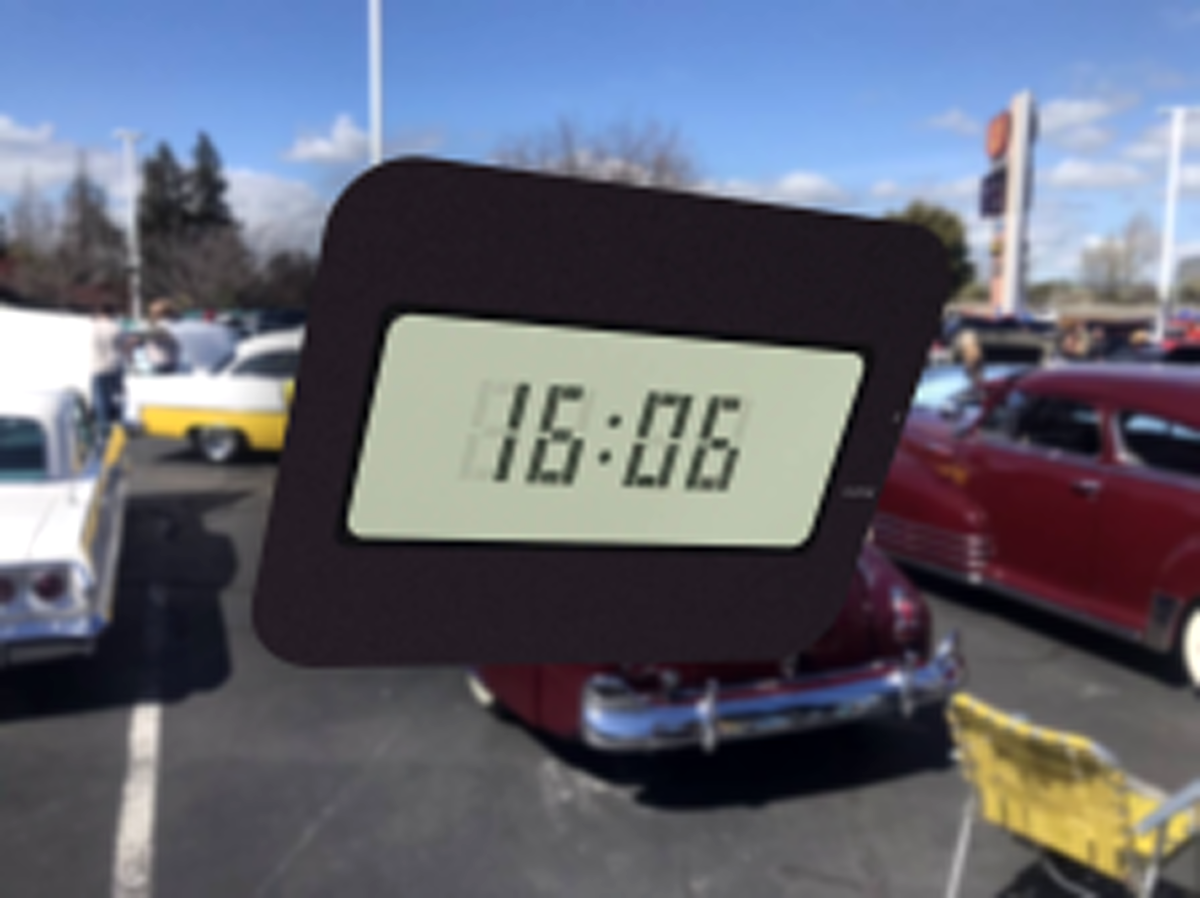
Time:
T16:06
